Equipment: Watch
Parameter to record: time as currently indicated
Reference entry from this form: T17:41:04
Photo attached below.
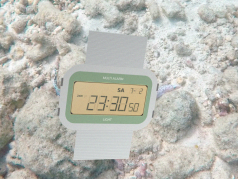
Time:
T23:30:50
